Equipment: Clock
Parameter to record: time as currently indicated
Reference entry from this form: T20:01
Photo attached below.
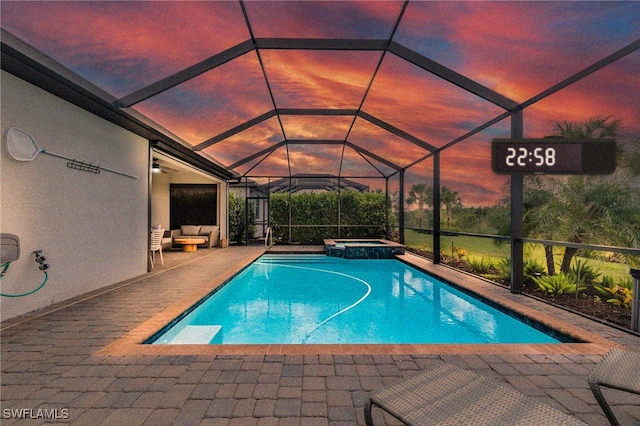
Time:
T22:58
